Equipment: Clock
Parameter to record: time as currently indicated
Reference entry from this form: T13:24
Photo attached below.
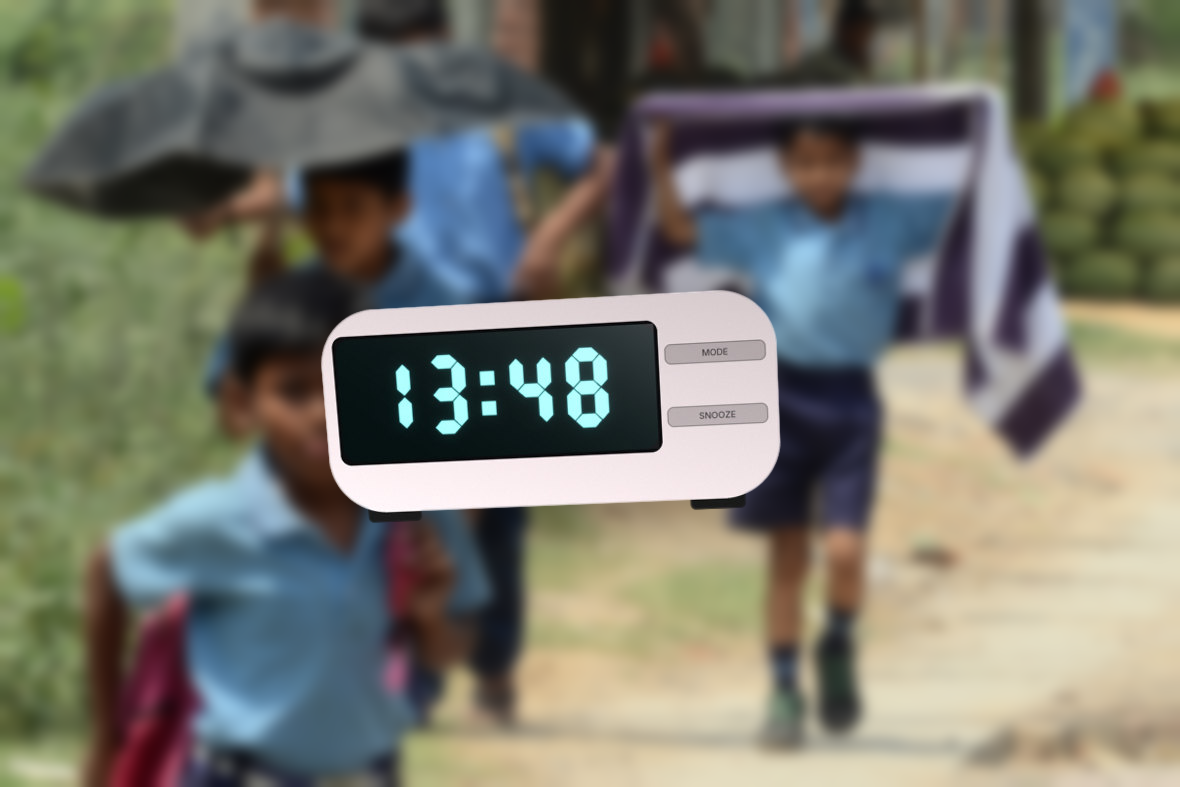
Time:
T13:48
